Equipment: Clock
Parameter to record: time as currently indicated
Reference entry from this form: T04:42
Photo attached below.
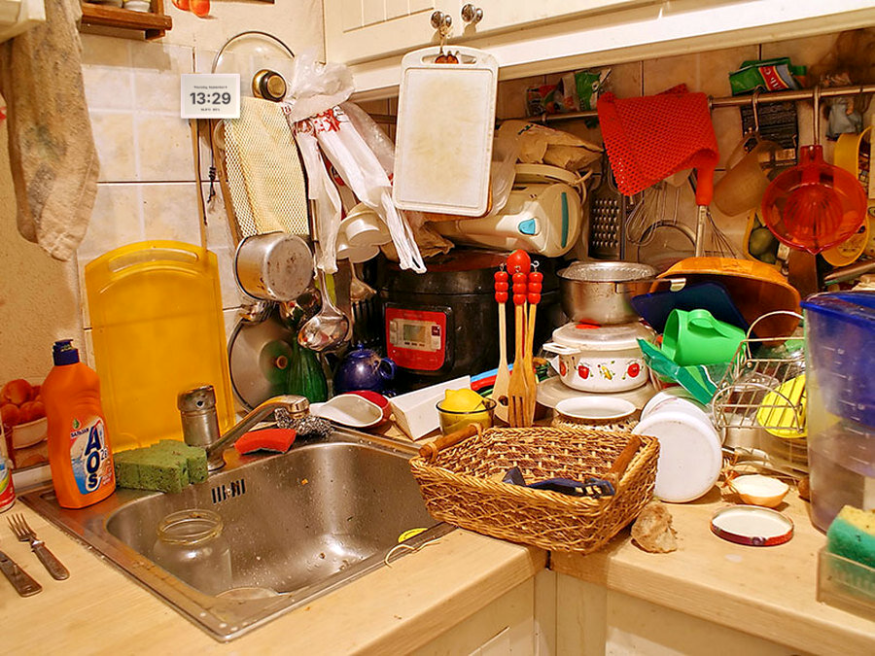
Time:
T13:29
